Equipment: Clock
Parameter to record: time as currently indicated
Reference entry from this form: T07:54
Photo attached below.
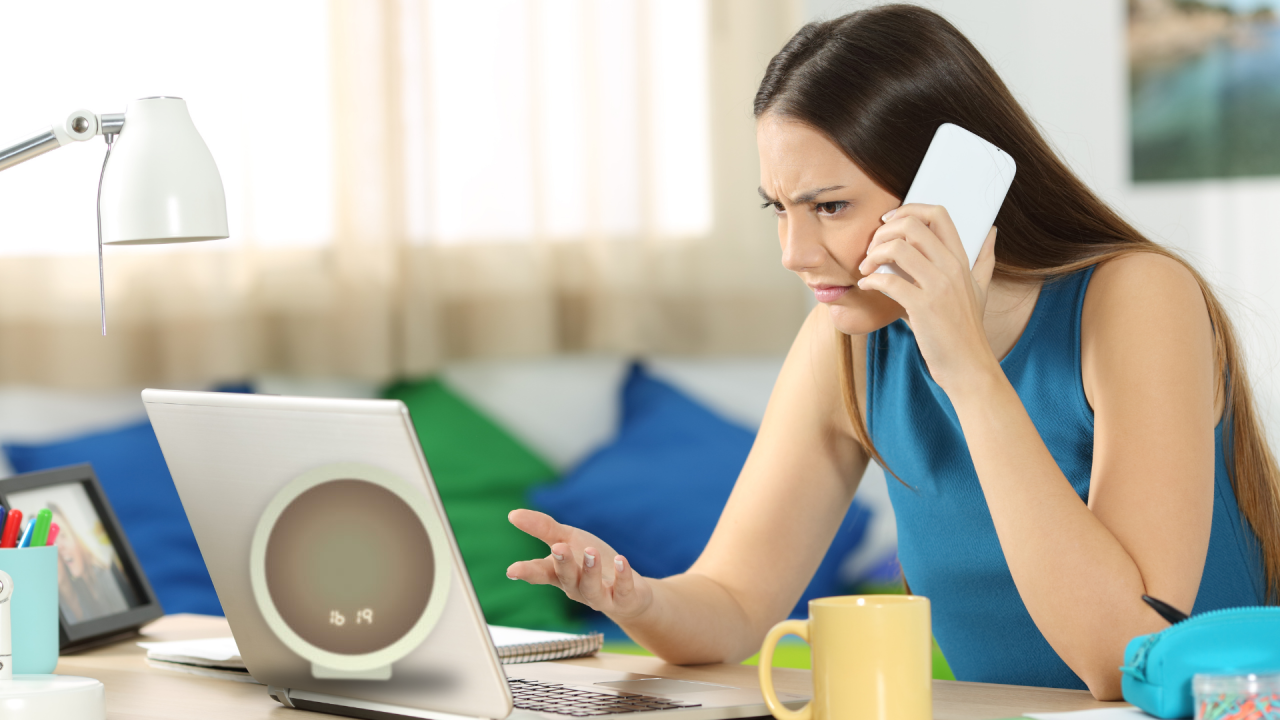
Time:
T16:19
